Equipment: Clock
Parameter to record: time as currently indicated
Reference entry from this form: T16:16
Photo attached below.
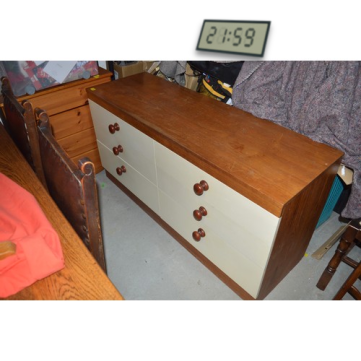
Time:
T21:59
